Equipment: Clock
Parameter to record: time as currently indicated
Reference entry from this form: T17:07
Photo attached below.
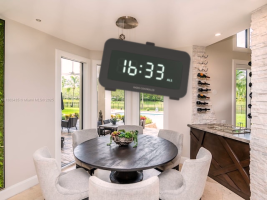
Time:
T16:33
